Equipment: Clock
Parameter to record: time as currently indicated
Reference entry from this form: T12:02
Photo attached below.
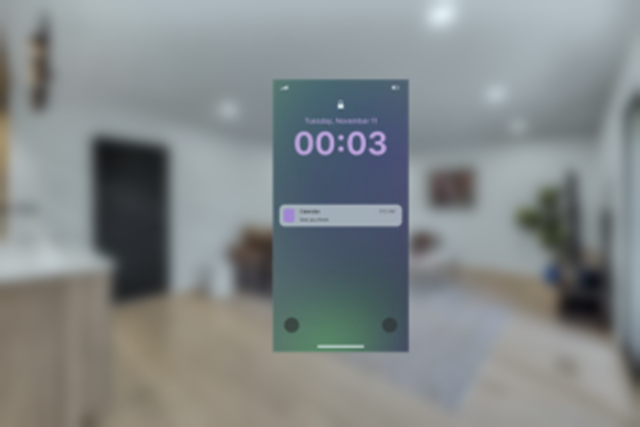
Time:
T00:03
